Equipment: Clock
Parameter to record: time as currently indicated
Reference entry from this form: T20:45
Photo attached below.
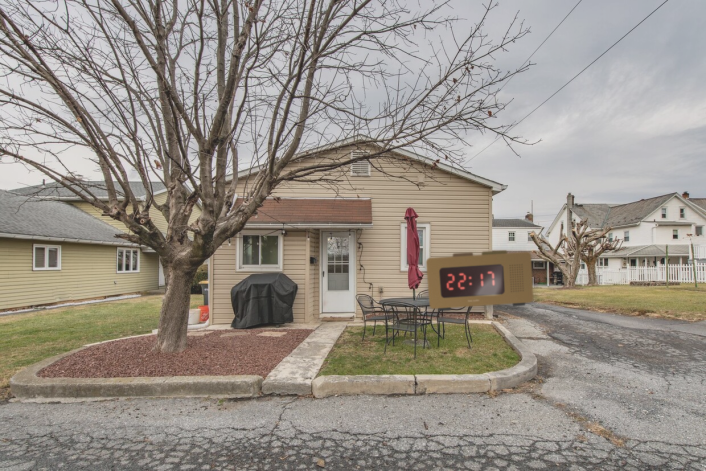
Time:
T22:17
